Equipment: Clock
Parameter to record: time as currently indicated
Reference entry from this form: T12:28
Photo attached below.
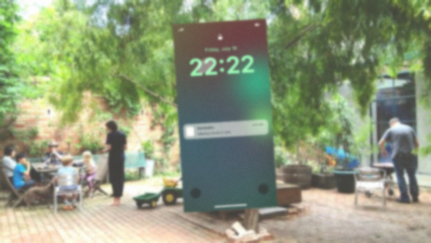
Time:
T22:22
